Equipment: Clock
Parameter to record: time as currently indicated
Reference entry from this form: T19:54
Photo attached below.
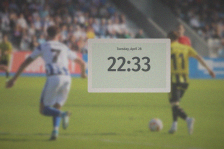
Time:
T22:33
